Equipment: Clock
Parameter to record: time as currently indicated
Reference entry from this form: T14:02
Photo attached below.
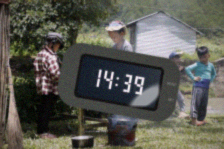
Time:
T14:39
